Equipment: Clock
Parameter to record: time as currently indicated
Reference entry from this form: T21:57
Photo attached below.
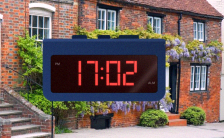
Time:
T17:02
